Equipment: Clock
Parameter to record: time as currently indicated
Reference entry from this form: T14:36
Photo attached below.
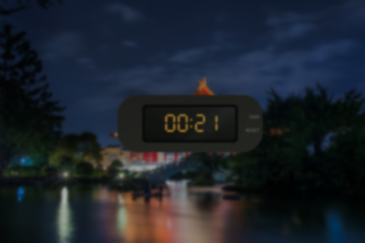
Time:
T00:21
